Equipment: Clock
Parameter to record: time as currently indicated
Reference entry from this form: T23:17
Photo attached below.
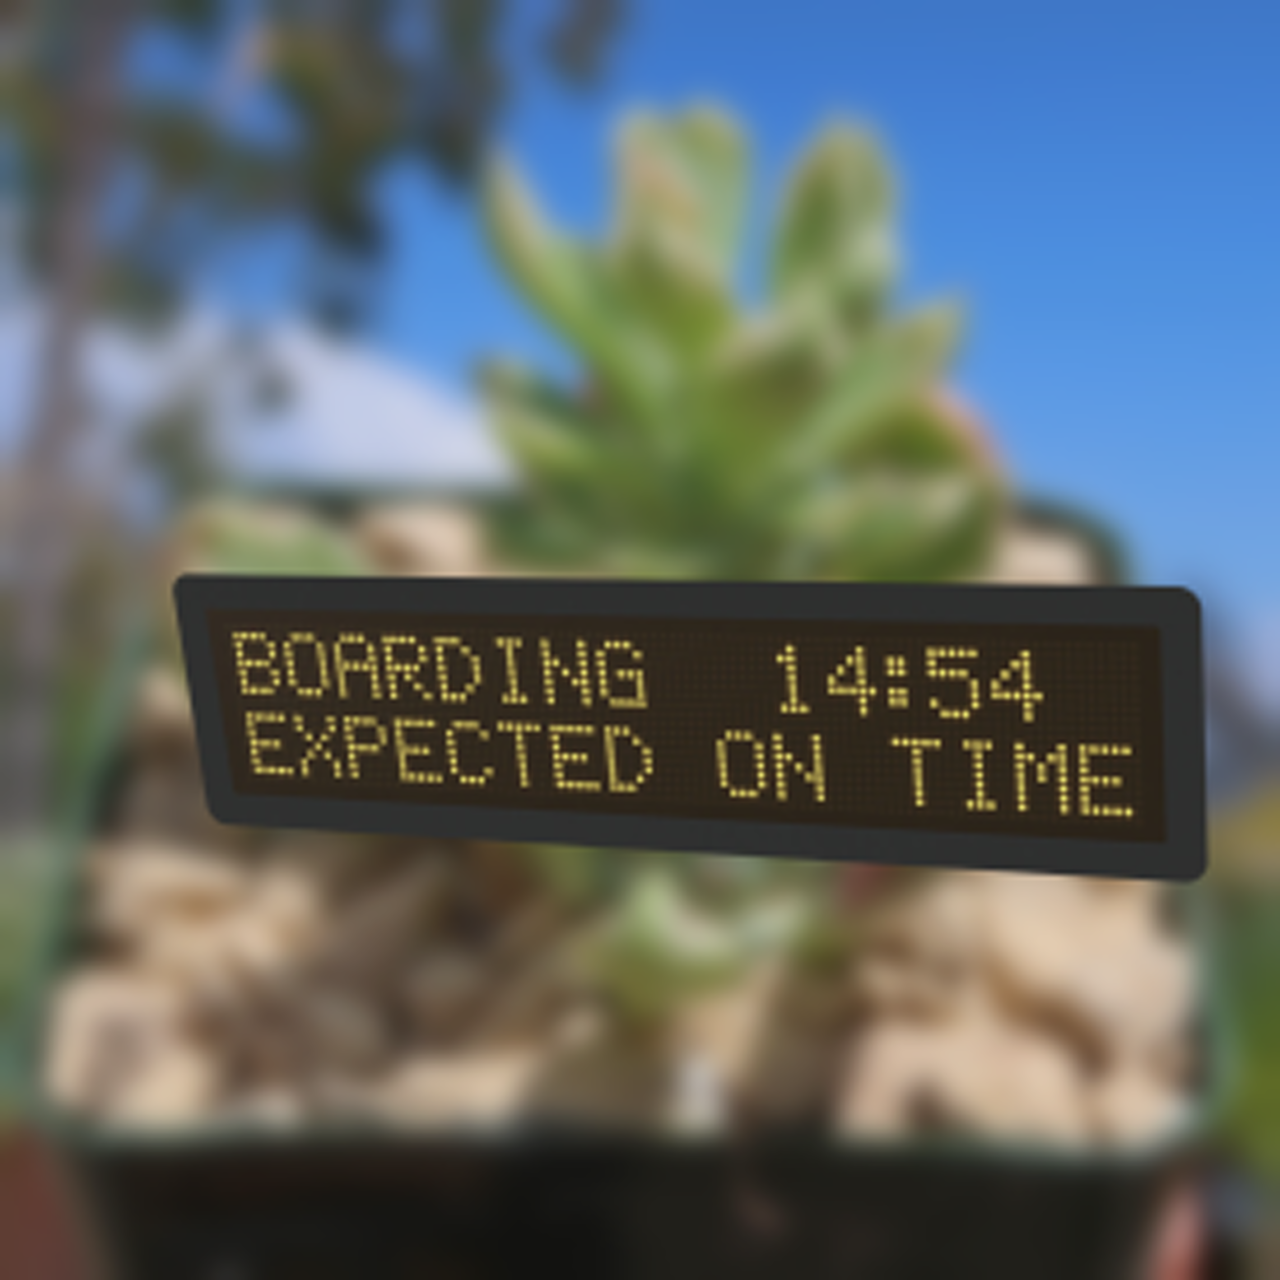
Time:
T14:54
